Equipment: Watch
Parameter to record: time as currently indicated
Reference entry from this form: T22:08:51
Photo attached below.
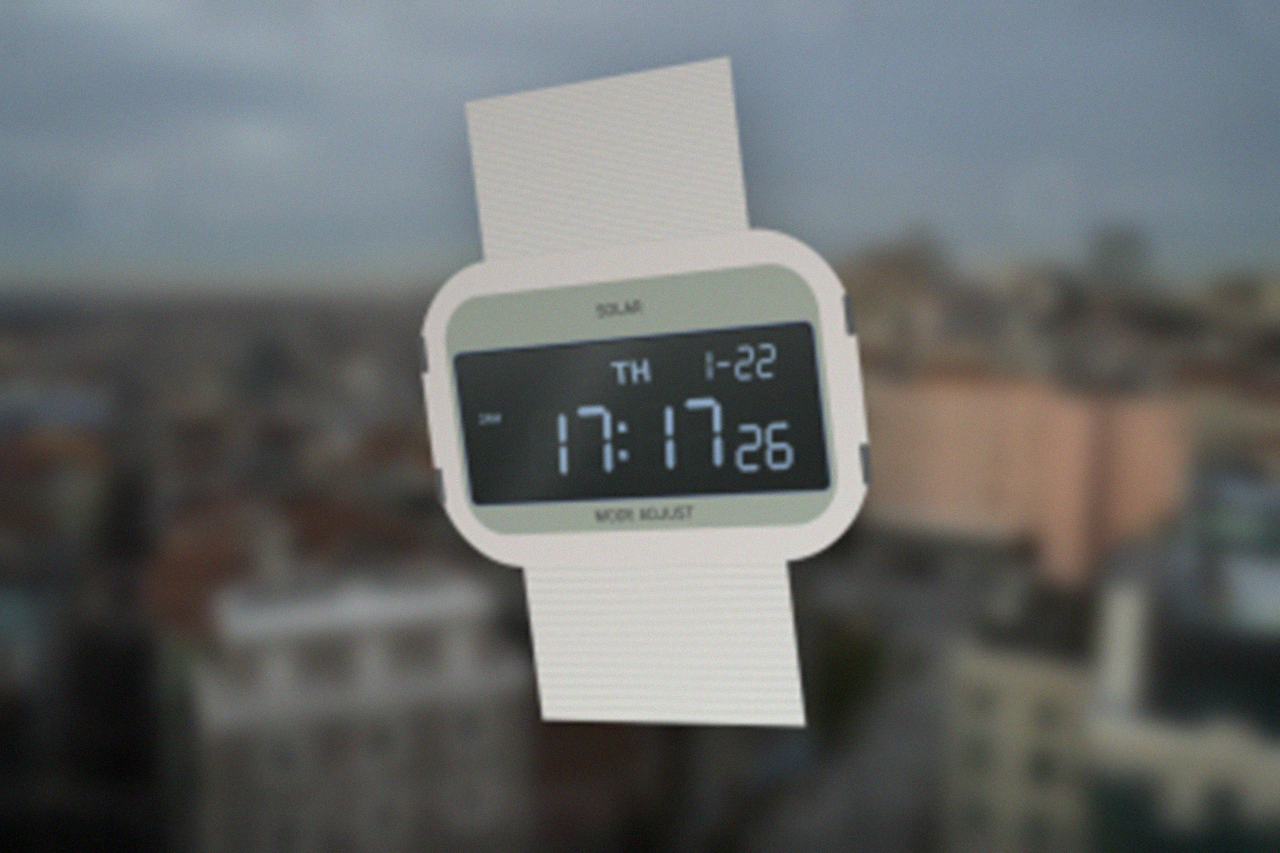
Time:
T17:17:26
